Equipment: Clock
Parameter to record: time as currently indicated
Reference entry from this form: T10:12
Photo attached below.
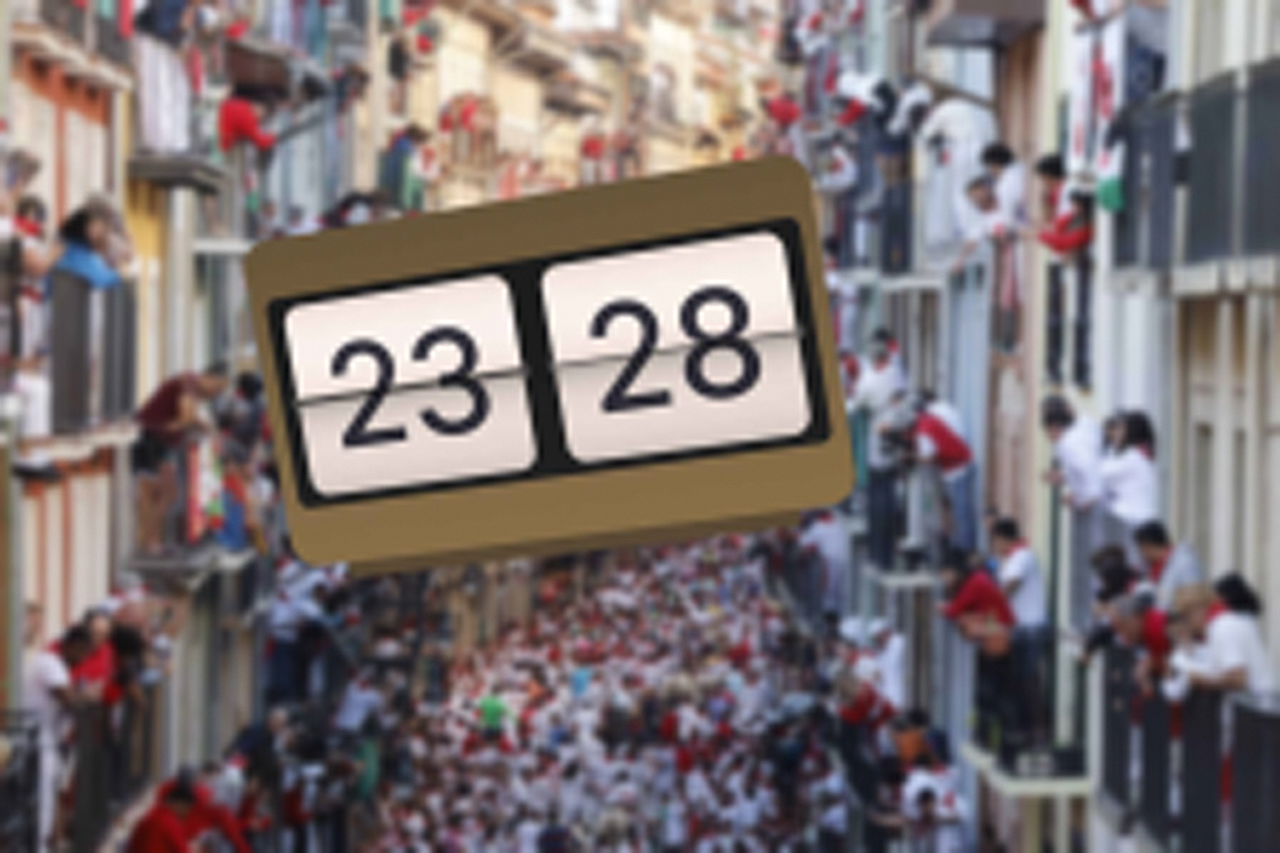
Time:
T23:28
